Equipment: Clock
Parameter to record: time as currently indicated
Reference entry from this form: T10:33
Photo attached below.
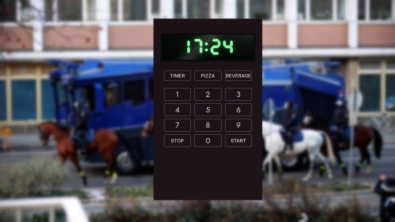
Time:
T17:24
